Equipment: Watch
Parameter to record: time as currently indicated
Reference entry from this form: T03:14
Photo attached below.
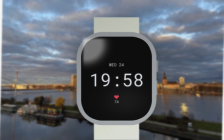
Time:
T19:58
